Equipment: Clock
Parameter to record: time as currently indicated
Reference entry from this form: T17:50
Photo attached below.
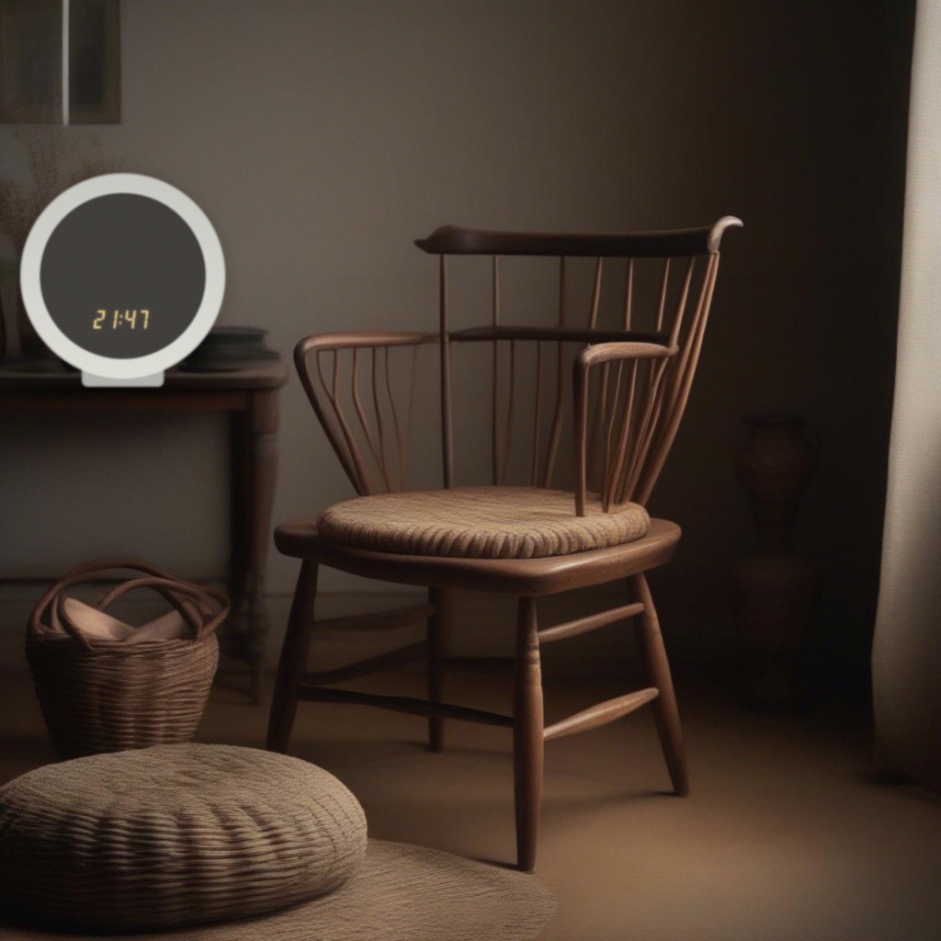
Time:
T21:47
